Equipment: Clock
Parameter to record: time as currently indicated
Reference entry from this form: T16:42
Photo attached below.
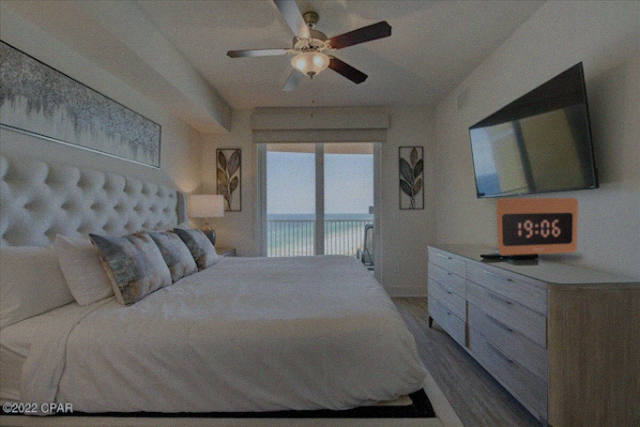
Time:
T19:06
